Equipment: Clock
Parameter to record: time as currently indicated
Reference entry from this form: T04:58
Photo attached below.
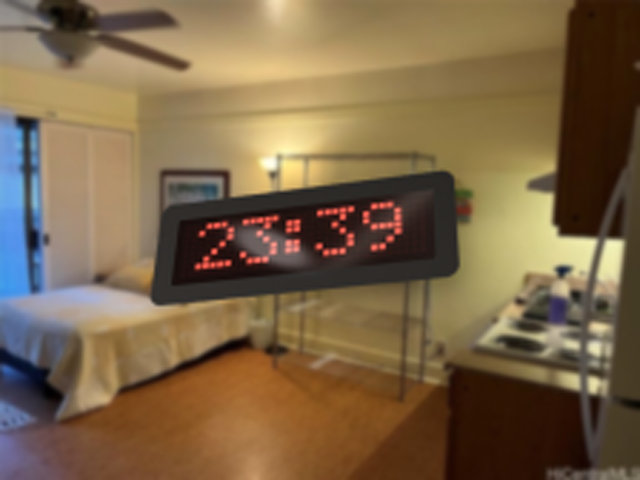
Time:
T23:39
